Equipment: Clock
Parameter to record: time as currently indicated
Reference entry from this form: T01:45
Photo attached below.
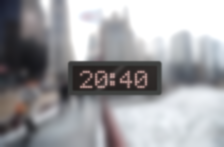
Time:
T20:40
